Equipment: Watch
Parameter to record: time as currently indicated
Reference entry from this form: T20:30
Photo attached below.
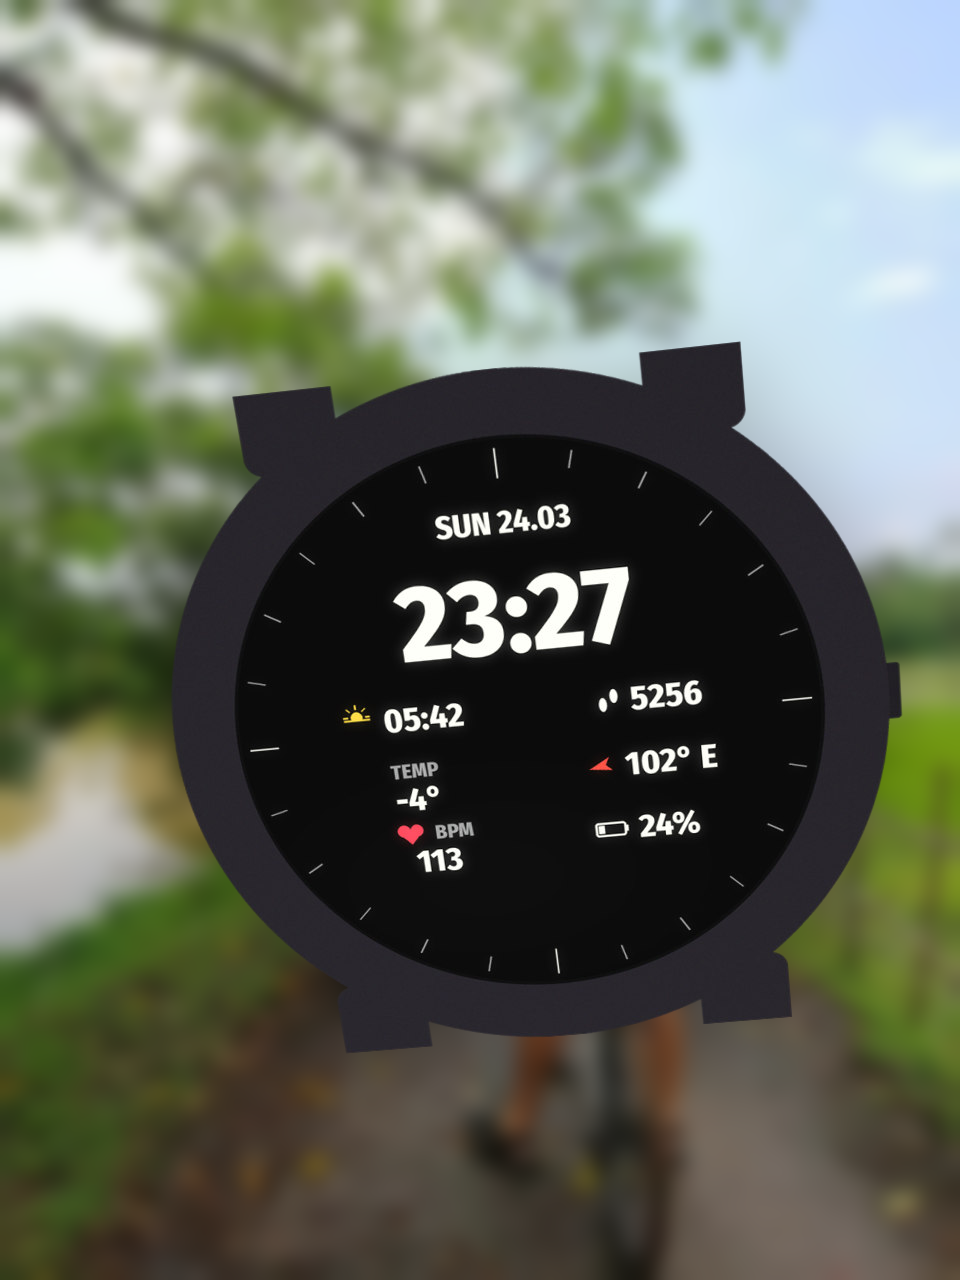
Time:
T23:27
